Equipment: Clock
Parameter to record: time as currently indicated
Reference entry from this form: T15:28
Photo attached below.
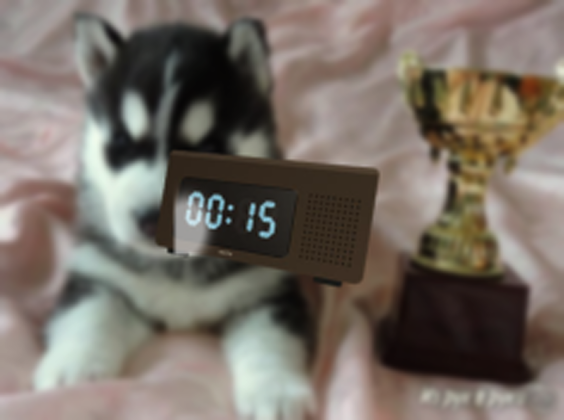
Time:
T00:15
